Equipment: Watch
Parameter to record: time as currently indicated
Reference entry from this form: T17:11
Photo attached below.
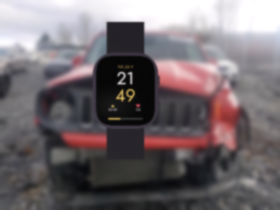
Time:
T21:49
